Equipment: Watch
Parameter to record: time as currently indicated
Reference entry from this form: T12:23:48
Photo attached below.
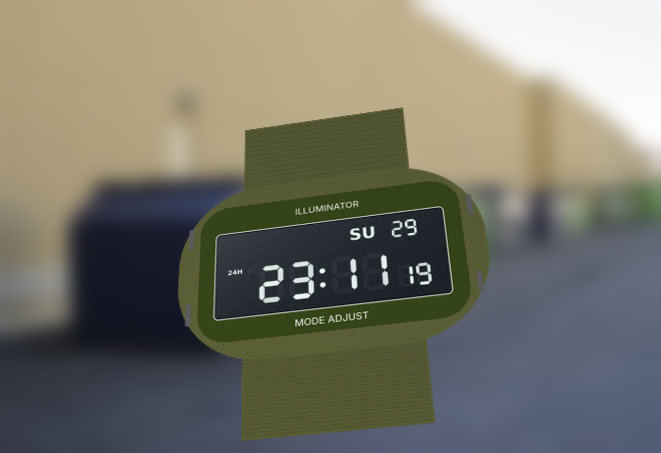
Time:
T23:11:19
